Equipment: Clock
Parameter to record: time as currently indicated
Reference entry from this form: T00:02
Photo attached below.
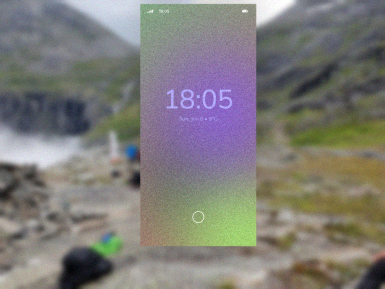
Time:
T18:05
